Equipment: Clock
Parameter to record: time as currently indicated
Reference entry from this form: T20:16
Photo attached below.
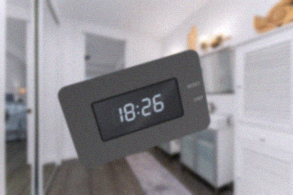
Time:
T18:26
